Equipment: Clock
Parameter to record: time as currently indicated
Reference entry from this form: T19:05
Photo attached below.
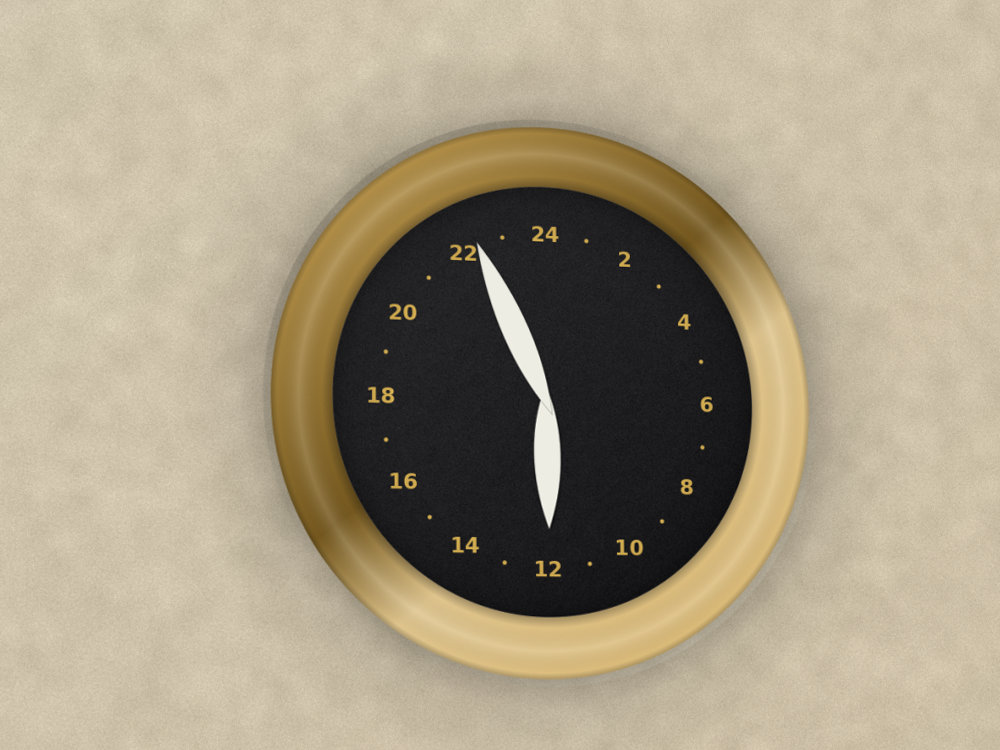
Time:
T11:56
